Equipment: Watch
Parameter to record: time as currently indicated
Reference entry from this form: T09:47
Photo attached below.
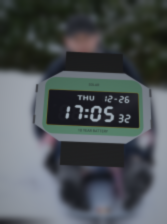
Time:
T17:05
